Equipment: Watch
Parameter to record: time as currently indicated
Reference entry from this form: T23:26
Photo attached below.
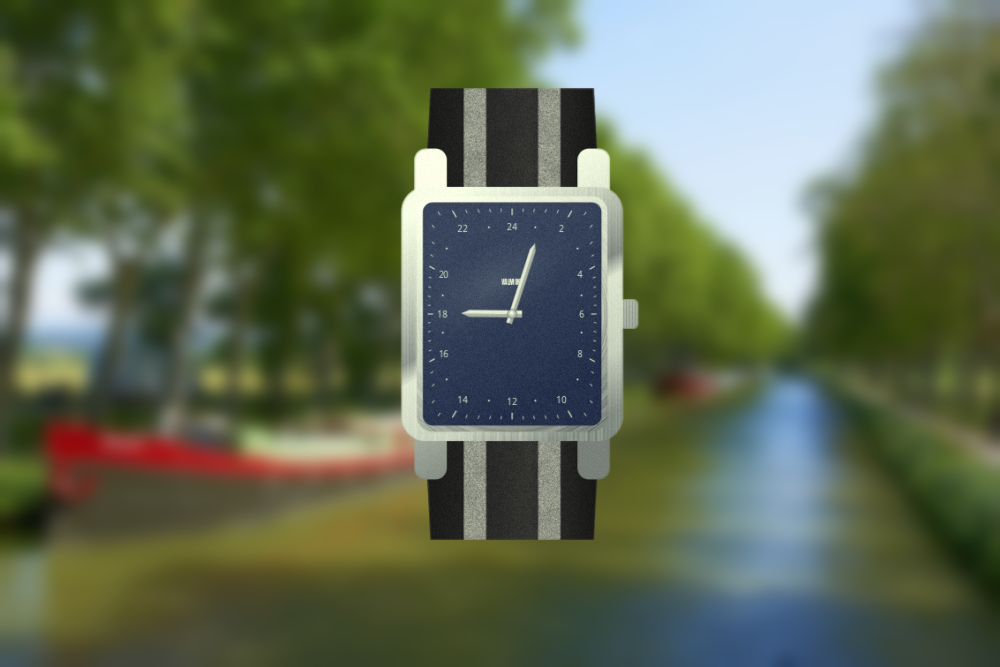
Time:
T18:03
